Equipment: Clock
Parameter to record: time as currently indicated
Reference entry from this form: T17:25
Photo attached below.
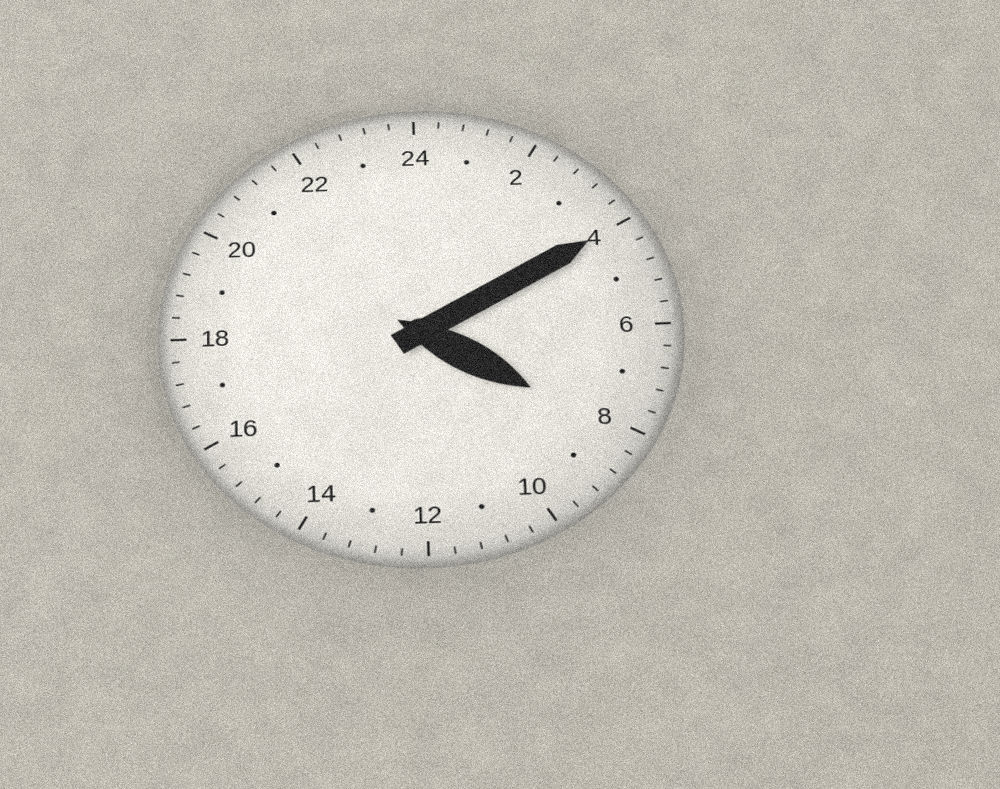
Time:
T08:10
